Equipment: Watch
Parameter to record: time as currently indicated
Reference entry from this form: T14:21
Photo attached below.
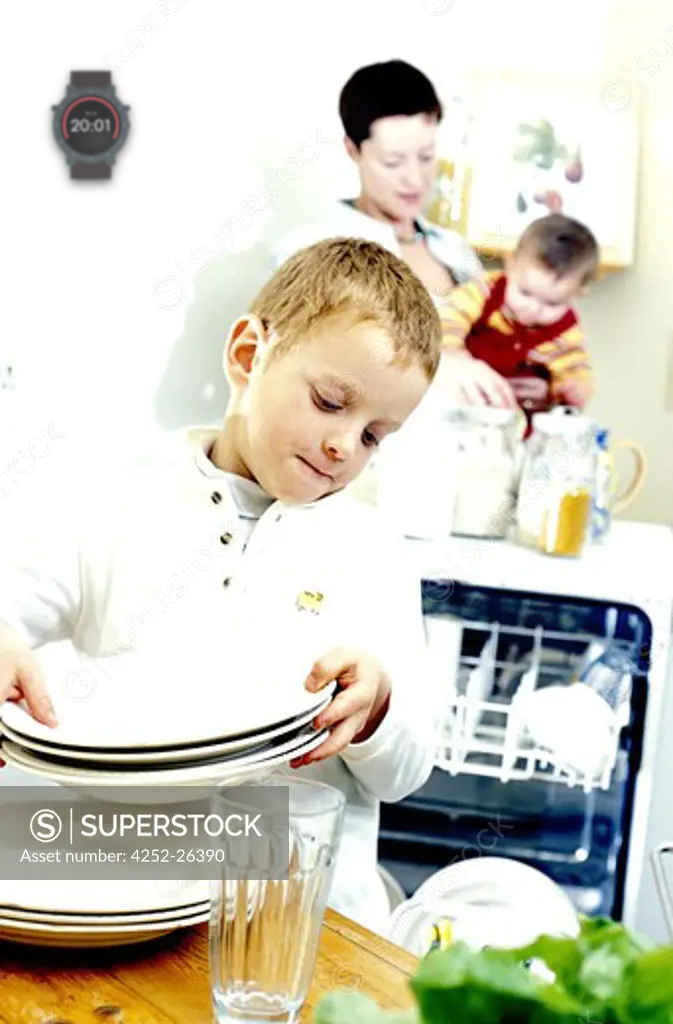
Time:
T20:01
